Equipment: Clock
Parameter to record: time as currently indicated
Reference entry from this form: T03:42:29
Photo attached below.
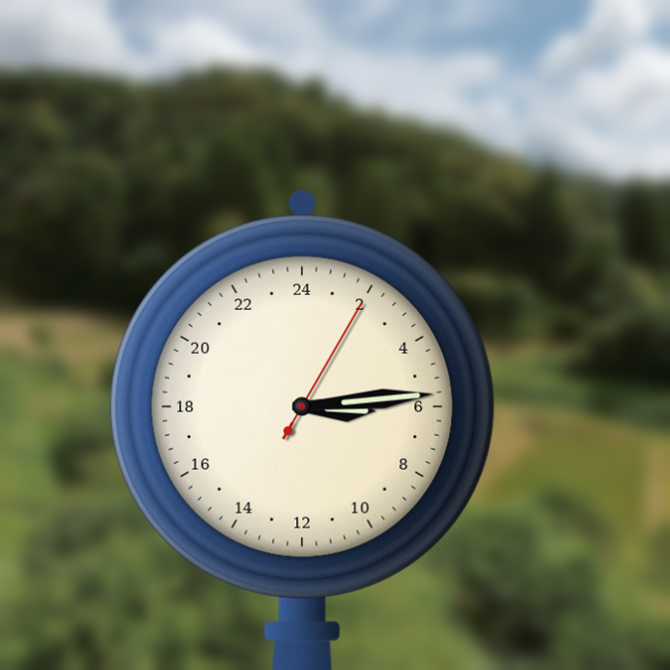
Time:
T06:14:05
